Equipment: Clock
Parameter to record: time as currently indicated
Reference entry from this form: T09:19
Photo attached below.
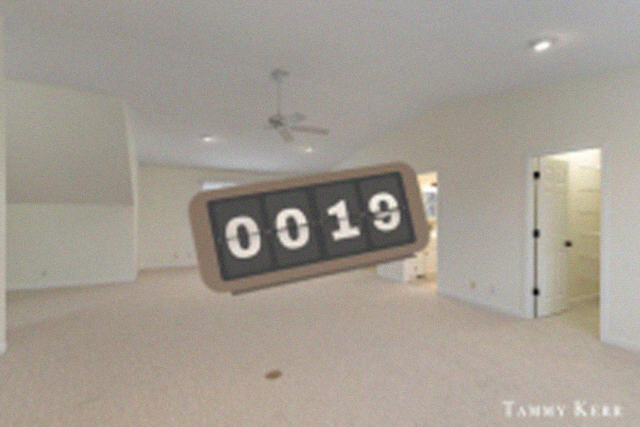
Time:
T00:19
